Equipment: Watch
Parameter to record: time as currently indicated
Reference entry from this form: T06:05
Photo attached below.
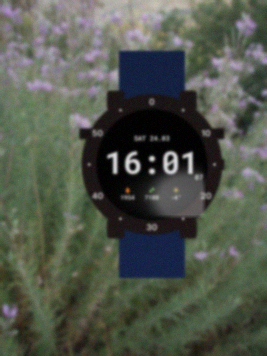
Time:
T16:01
